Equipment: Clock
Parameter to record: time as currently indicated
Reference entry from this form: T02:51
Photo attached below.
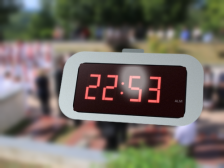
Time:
T22:53
